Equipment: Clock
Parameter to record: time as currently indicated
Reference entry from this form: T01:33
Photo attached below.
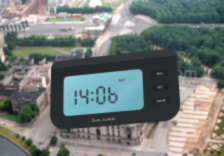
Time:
T14:06
